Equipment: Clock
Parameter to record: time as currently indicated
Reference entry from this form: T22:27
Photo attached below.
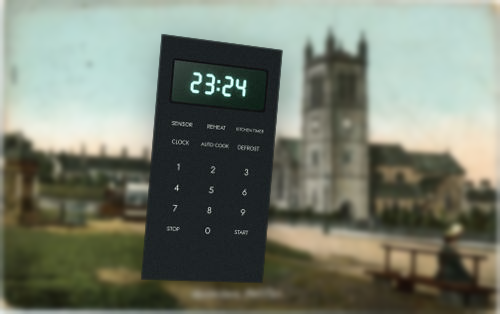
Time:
T23:24
